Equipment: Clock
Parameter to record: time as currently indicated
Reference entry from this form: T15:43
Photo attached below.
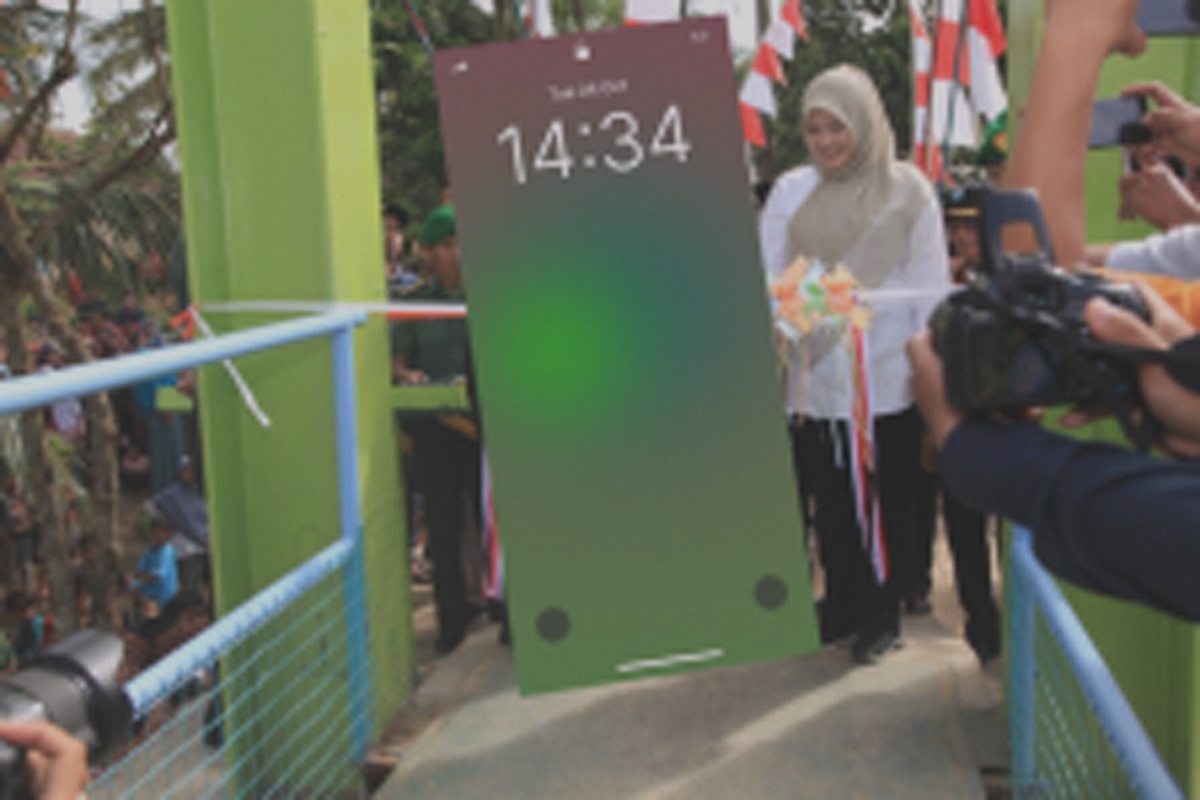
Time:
T14:34
